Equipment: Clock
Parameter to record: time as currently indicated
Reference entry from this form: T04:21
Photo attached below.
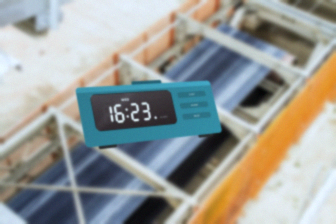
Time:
T16:23
